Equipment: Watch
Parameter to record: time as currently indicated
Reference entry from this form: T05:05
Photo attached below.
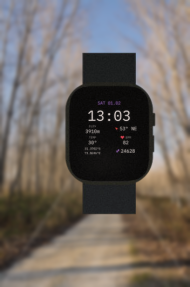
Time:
T13:03
